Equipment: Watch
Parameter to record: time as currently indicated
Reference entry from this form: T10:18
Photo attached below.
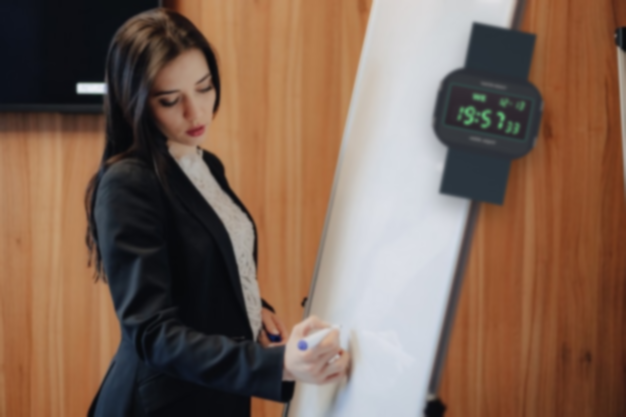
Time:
T19:57
